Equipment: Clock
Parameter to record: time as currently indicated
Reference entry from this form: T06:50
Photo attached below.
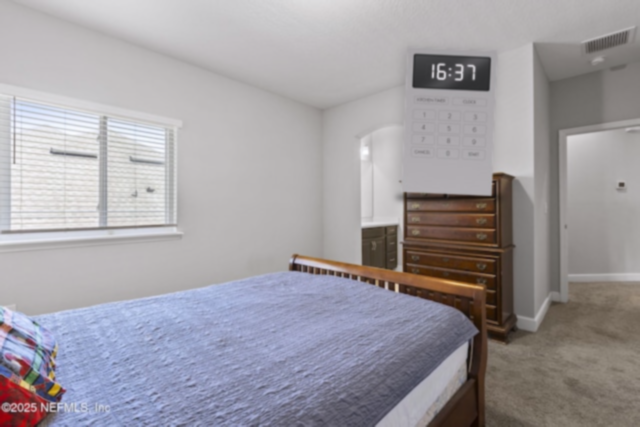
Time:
T16:37
